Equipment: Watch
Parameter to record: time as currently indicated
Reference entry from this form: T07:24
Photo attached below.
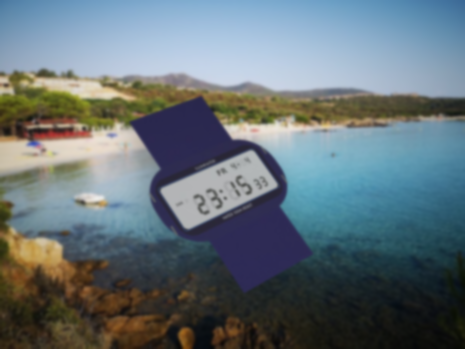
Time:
T23:15
